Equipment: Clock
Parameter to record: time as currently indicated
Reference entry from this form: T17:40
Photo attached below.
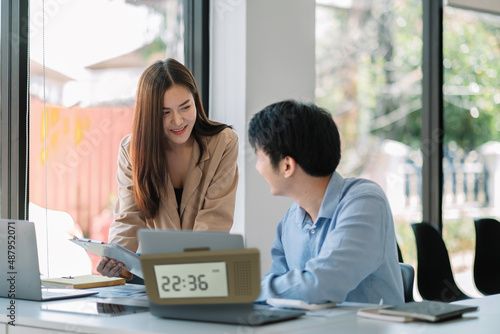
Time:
T22:36
